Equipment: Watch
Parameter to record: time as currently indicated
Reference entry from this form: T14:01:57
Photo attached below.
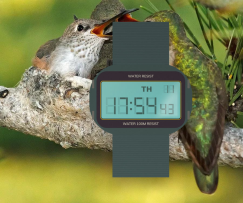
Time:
T17:54:43
